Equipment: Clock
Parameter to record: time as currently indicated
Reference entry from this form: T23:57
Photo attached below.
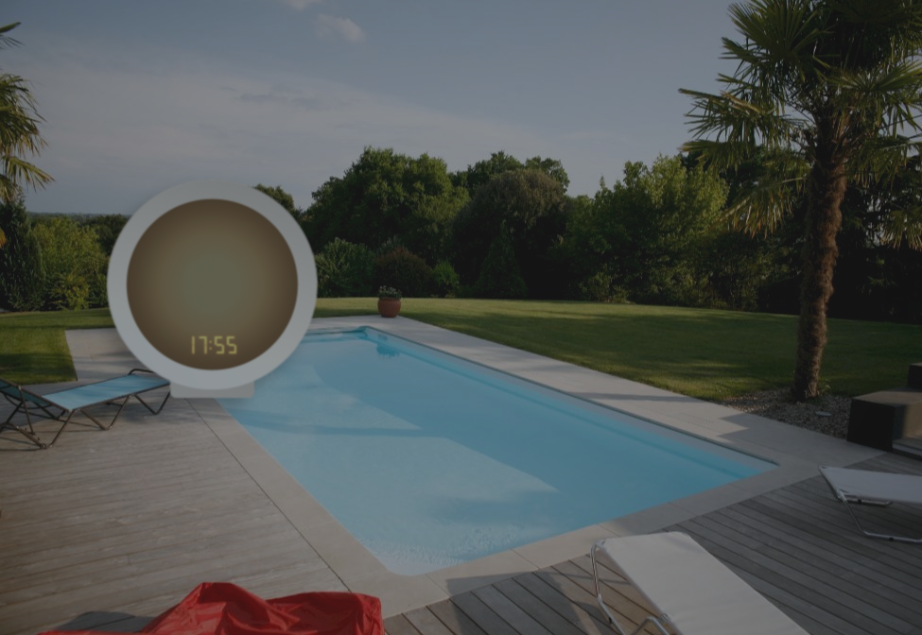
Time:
T17:55
